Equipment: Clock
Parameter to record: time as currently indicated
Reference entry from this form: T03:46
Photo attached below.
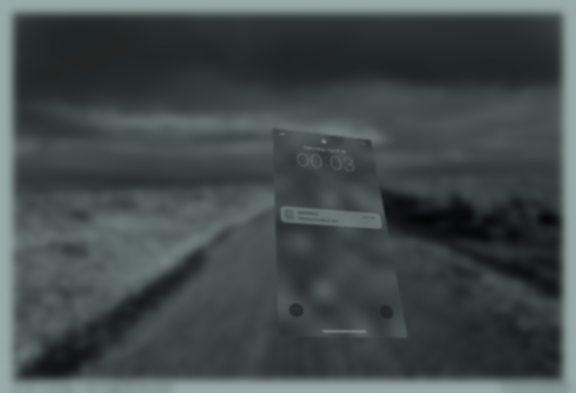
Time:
T00:03
